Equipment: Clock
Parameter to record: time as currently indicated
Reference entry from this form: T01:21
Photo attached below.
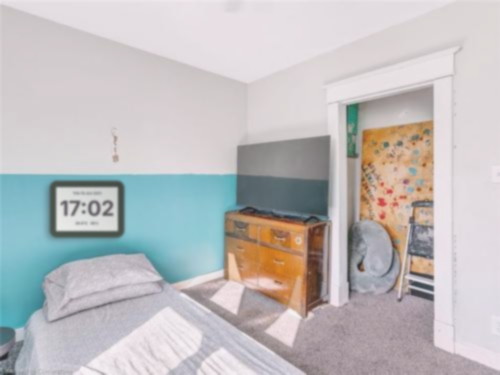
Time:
T17:02
